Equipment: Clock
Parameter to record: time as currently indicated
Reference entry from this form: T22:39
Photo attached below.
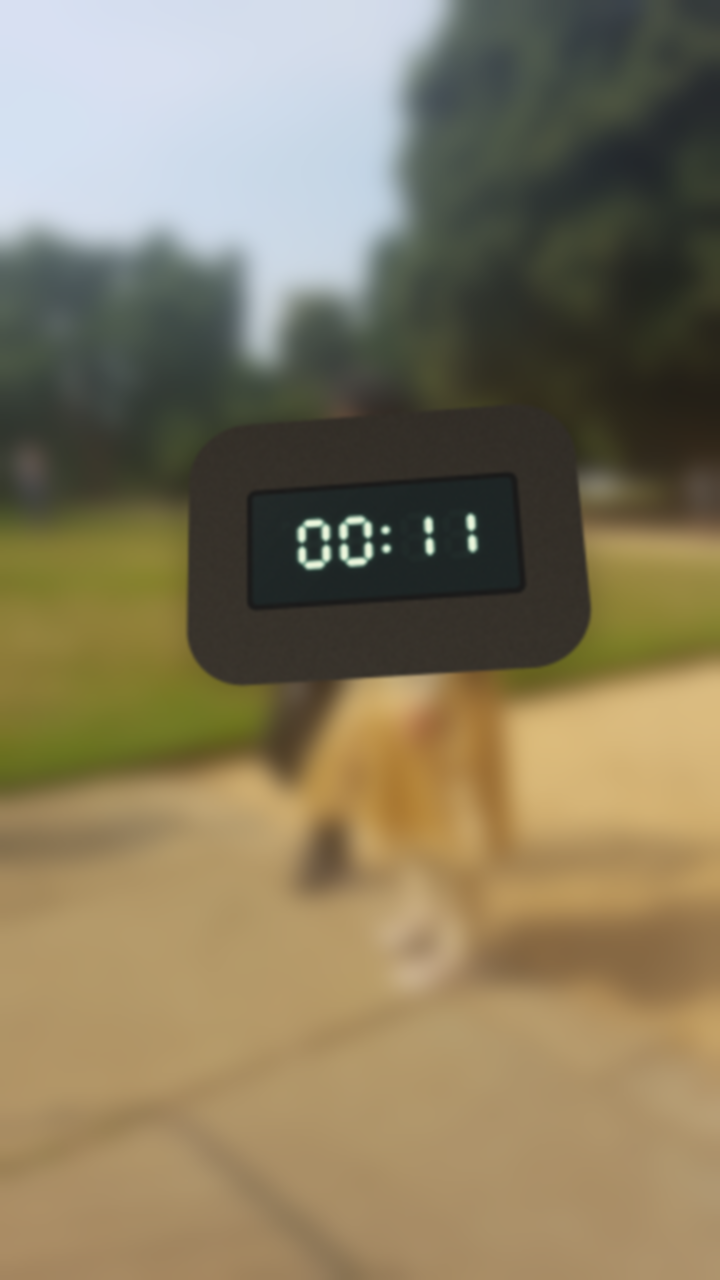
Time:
T00:11
